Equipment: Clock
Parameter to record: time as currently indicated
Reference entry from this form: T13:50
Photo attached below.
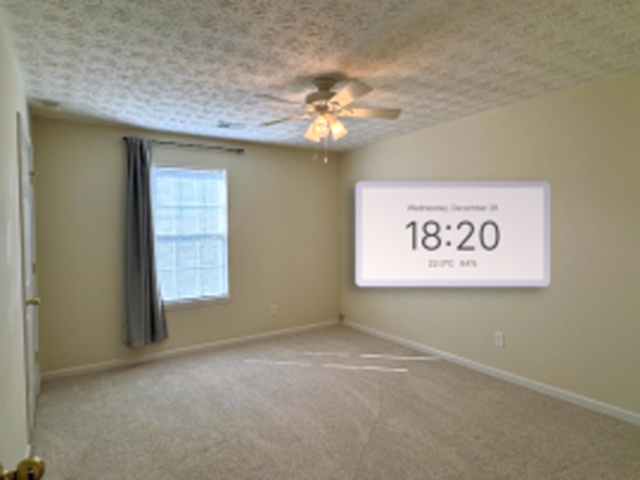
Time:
T18:20
